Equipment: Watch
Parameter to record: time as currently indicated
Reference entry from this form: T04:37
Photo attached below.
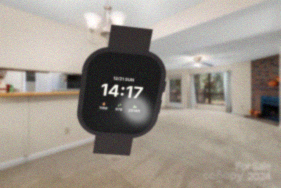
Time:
T14:17
